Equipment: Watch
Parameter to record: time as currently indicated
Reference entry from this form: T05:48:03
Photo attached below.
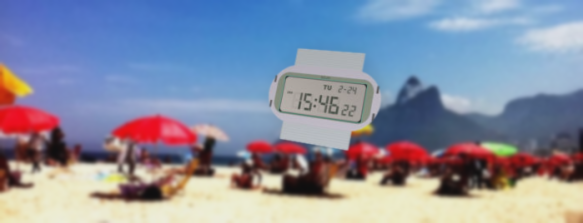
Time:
T15:46:22
